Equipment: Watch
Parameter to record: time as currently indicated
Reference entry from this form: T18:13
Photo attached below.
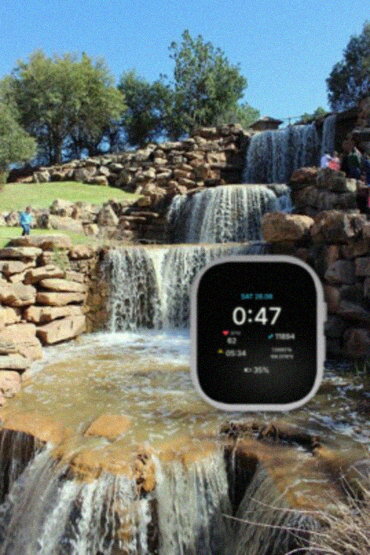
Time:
T00:47
